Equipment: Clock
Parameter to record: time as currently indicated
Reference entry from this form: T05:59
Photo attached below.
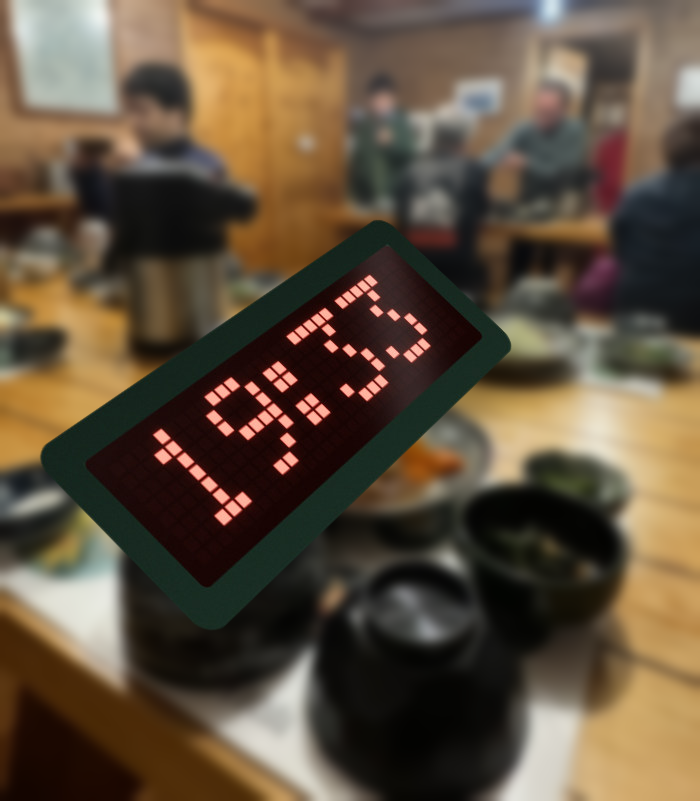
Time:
T19:33
